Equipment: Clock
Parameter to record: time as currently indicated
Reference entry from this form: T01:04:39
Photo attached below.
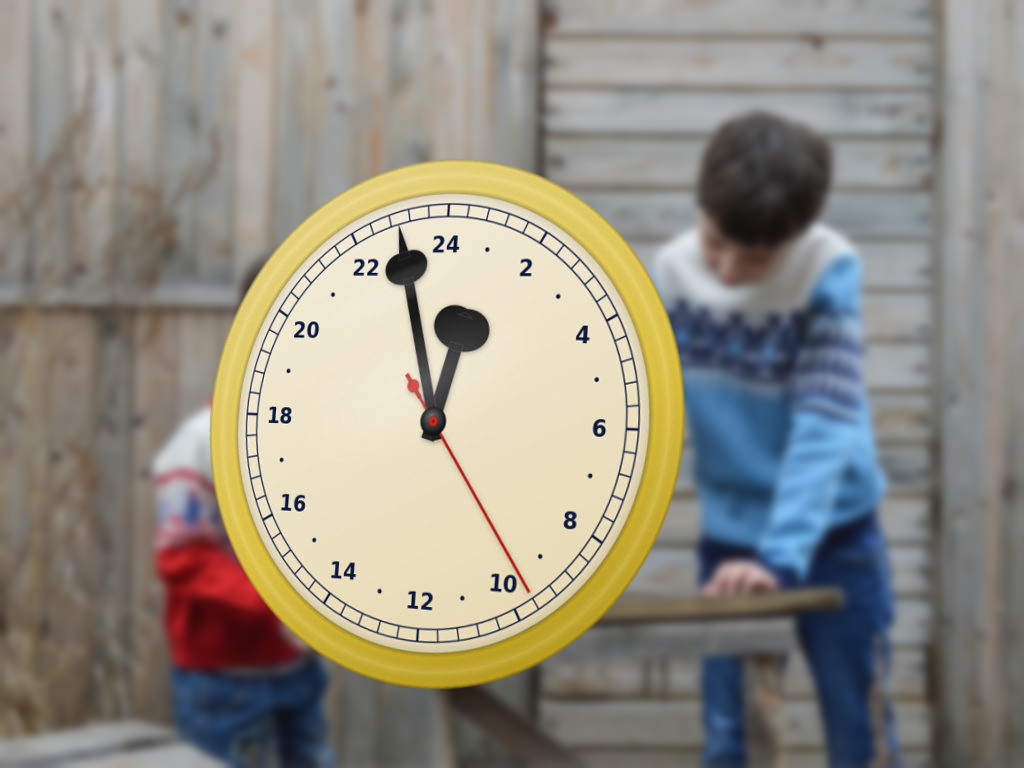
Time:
T00:57:24
